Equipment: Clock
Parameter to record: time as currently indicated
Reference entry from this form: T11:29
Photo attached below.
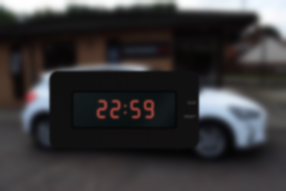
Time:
T22:59
